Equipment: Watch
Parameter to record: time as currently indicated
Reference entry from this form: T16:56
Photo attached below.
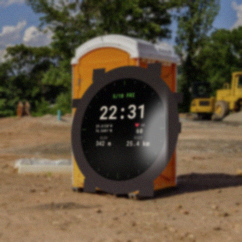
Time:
T22:31
